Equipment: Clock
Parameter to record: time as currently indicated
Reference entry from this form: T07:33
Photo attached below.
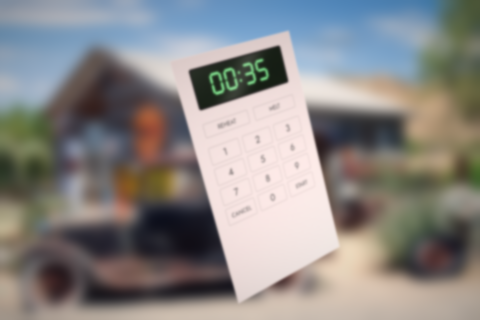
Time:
T00:35
